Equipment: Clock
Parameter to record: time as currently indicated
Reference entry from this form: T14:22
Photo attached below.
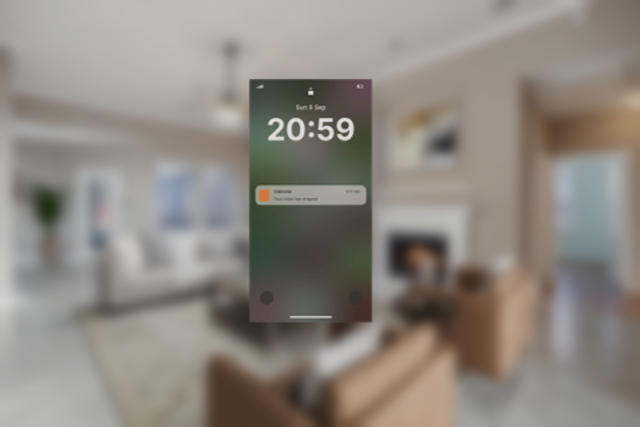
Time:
T20:59
